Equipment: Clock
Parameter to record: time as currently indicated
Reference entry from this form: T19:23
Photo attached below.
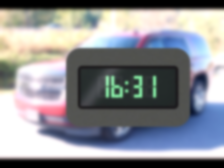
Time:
T16:31
